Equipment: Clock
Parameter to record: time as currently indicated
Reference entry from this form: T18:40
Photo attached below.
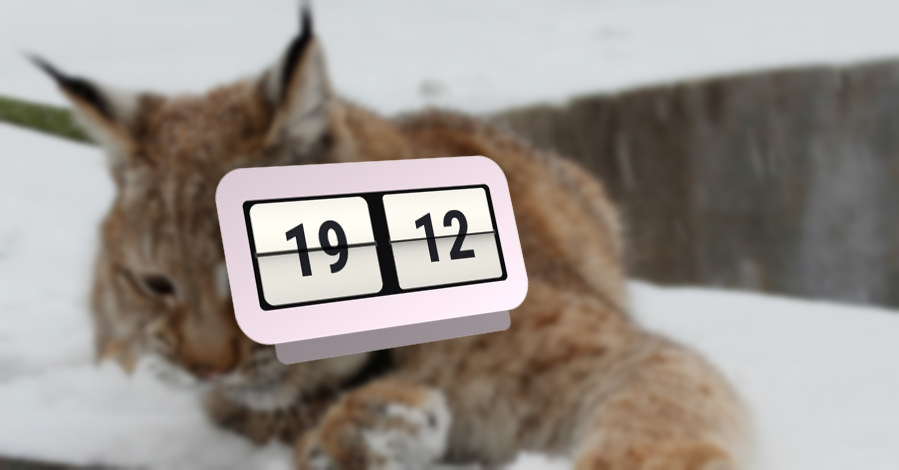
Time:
T19:12
